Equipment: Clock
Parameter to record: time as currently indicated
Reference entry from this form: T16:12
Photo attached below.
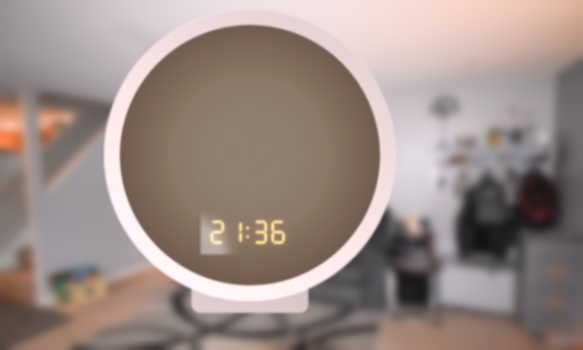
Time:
T21:36
